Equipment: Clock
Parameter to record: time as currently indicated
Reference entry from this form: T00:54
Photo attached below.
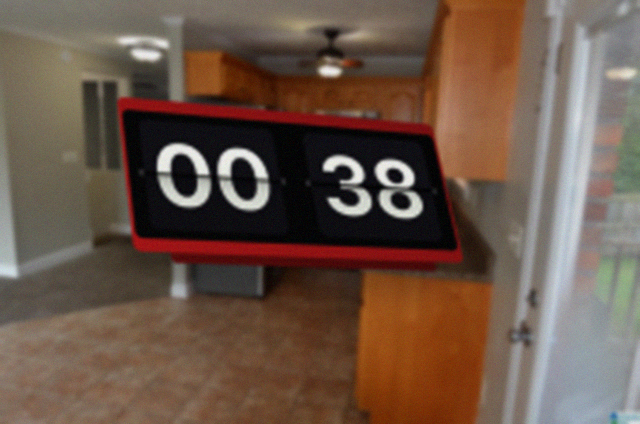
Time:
T00:38
